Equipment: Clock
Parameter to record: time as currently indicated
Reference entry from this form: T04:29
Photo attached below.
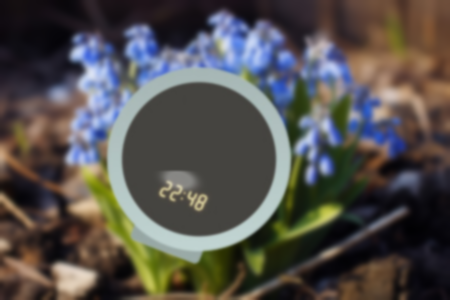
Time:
T22:48
